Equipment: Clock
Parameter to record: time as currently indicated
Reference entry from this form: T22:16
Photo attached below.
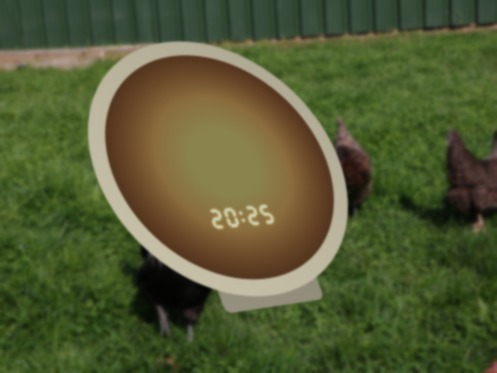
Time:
T20:25
